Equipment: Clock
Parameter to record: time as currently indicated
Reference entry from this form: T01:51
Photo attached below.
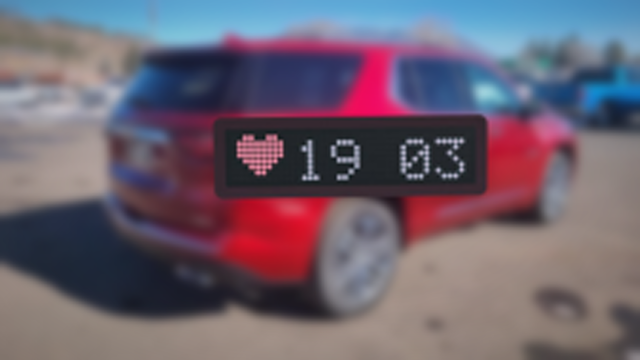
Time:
T19:03
